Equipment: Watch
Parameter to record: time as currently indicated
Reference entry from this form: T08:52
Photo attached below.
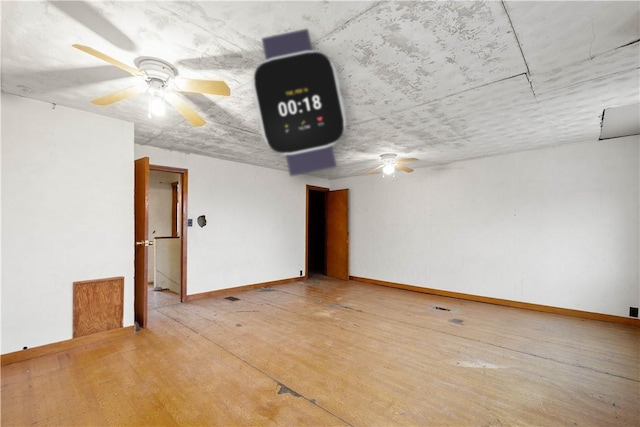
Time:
T00:18
